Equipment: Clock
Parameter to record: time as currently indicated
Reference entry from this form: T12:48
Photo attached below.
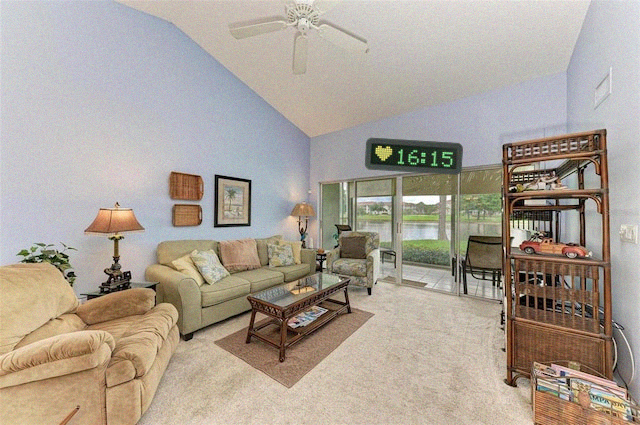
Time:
T16:15
